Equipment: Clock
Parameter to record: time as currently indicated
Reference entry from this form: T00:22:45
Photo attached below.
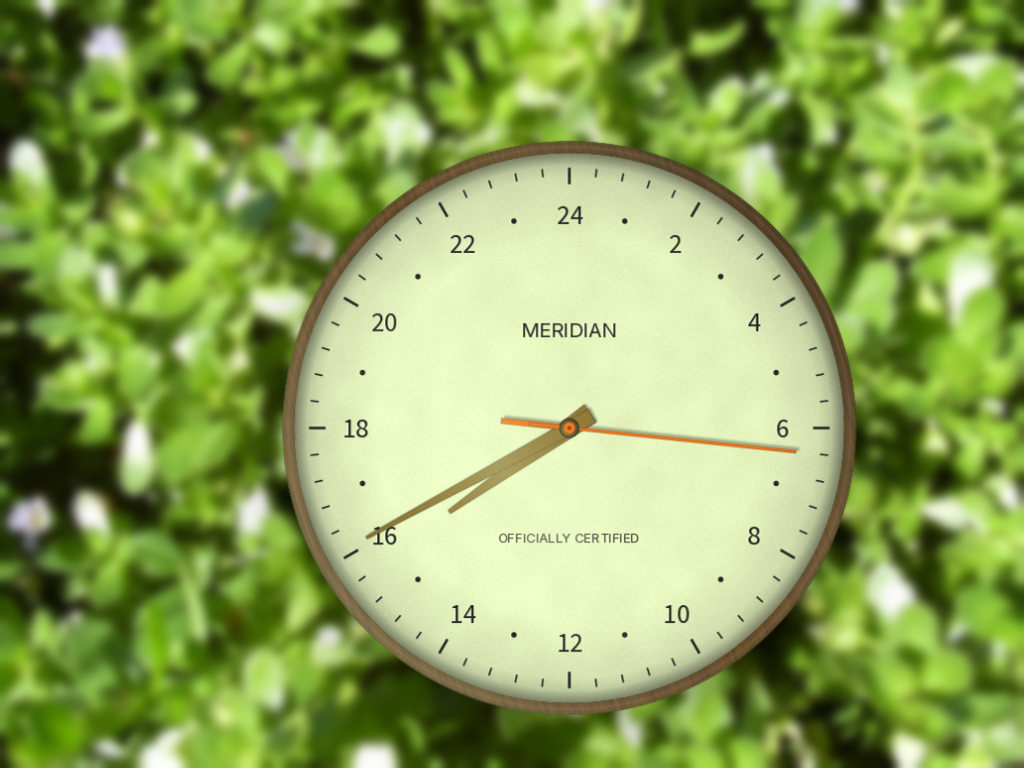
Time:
T15:40:16
